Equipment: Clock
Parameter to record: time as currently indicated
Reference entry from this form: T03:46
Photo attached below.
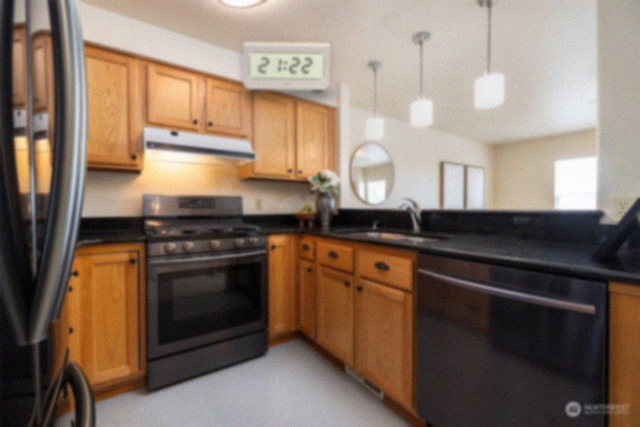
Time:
T21:22
